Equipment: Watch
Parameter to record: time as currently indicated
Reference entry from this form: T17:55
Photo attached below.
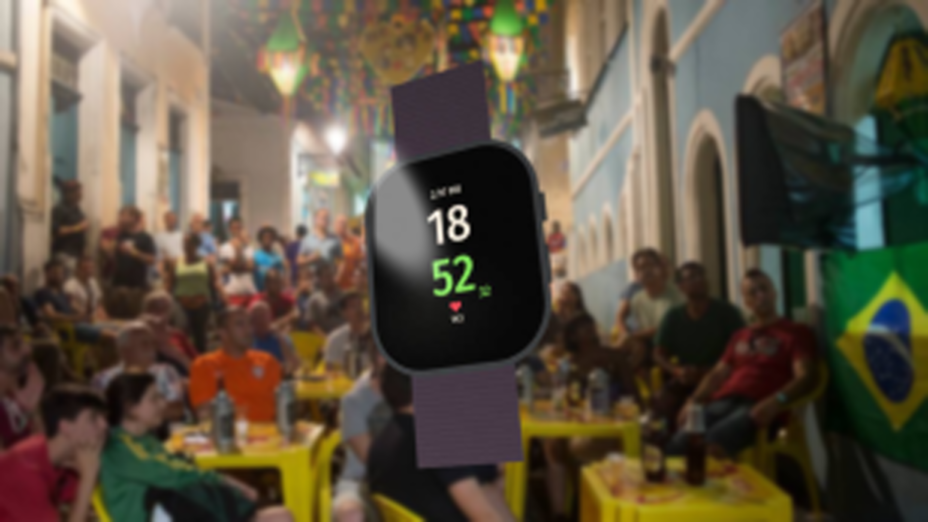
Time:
T18:52
